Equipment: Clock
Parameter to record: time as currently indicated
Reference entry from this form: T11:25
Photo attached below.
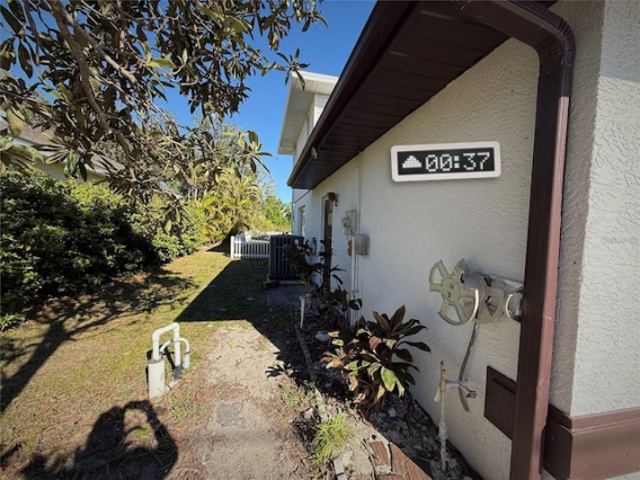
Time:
T00:37
